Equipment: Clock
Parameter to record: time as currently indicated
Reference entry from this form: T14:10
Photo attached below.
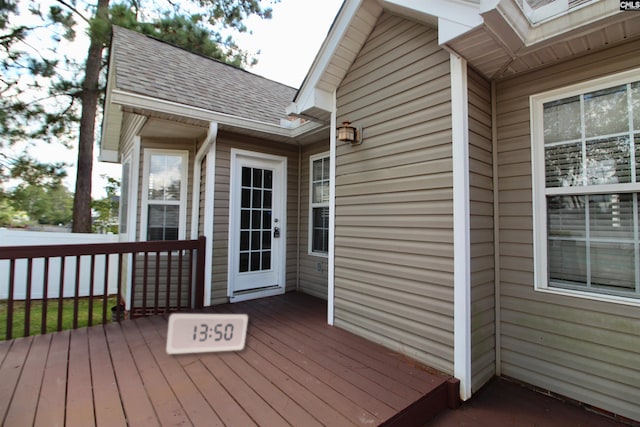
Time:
T13:50
